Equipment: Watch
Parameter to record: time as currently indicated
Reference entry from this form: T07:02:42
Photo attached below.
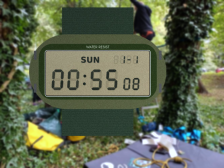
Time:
T00:55:08
